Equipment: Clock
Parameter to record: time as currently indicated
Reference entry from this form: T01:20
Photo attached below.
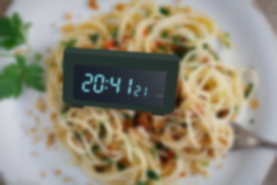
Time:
T20:41
